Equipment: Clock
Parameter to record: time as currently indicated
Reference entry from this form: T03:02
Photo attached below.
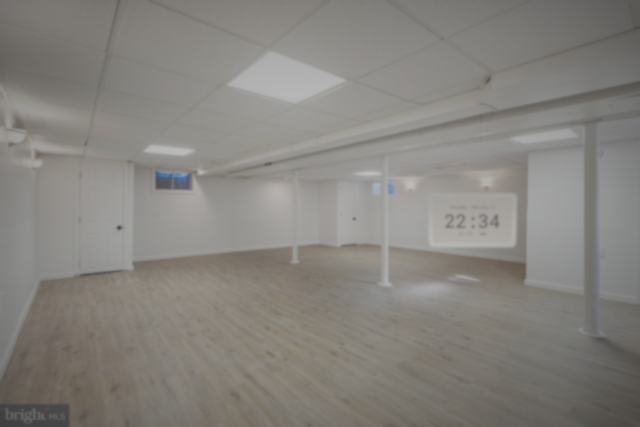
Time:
T22:34
